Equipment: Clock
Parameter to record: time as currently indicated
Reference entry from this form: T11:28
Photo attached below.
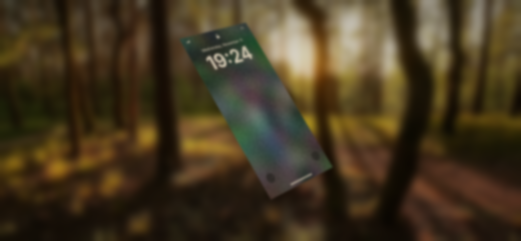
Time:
T19:24
